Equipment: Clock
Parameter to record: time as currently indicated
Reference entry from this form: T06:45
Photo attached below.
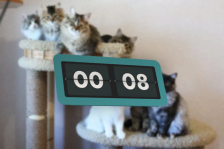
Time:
T00:08
